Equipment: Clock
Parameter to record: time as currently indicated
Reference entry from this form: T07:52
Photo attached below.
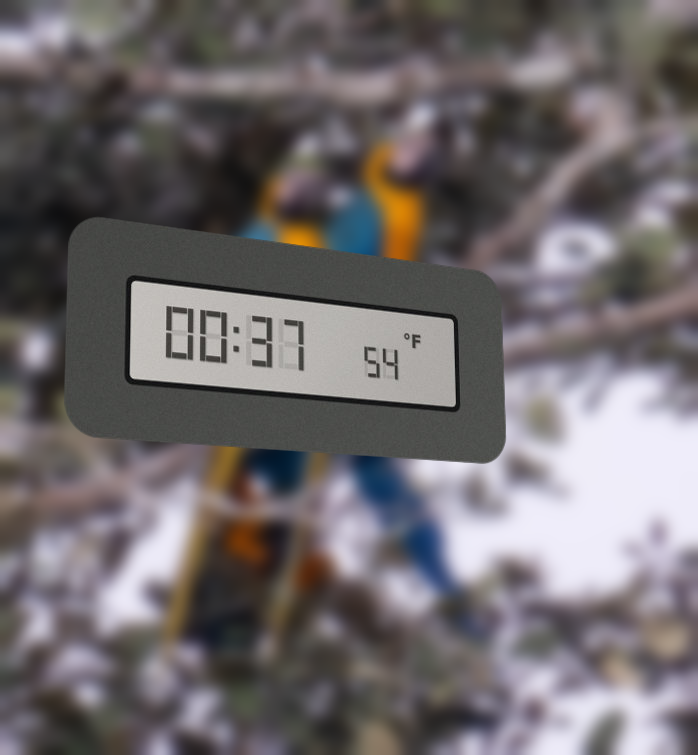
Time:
T00:37
